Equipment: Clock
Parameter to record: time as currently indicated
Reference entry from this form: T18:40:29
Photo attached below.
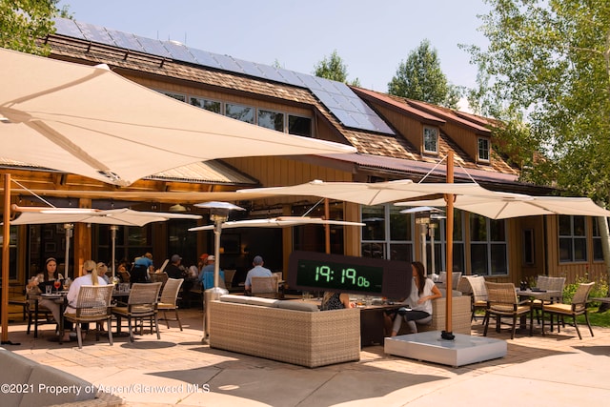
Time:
T19:19:06
